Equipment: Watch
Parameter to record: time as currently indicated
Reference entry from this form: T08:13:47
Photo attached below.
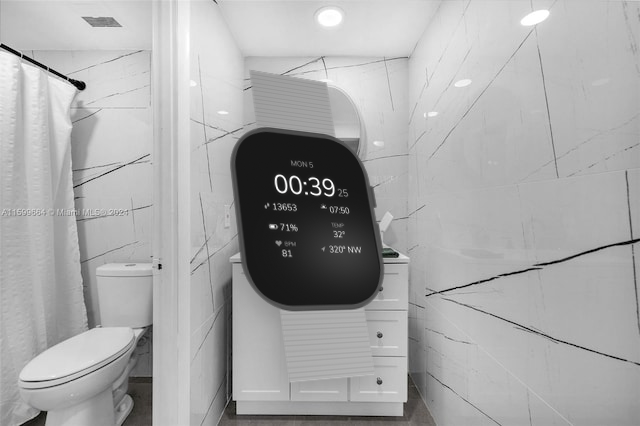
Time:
T00:39:25
